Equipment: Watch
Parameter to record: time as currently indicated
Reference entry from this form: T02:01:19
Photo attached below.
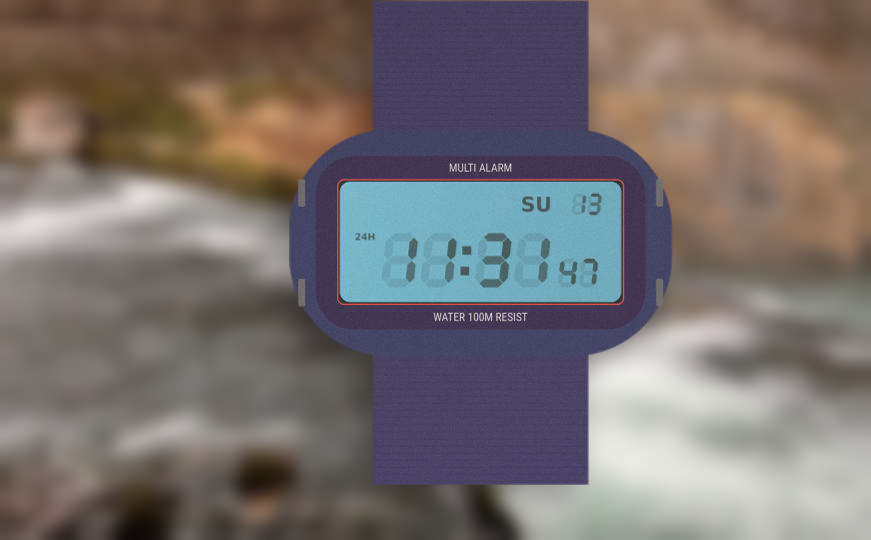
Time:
T11:31:47
